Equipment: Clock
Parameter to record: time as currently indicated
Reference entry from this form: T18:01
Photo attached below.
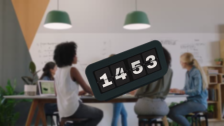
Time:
T14:53
